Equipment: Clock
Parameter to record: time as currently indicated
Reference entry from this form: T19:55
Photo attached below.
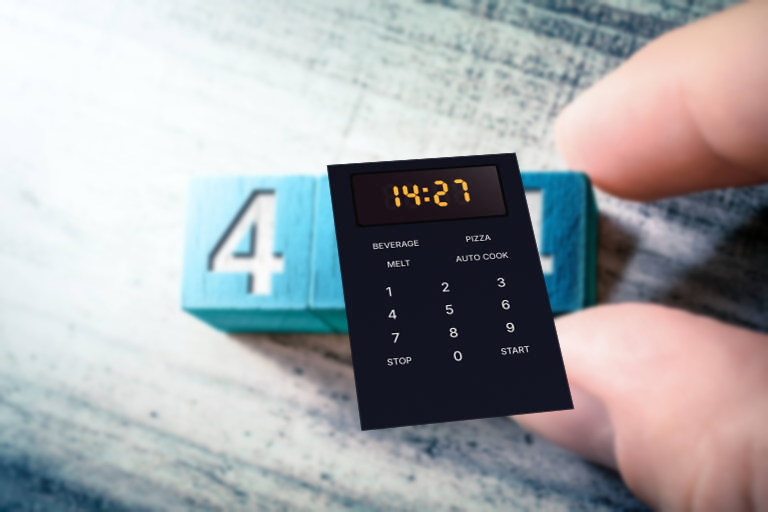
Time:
T14:27
